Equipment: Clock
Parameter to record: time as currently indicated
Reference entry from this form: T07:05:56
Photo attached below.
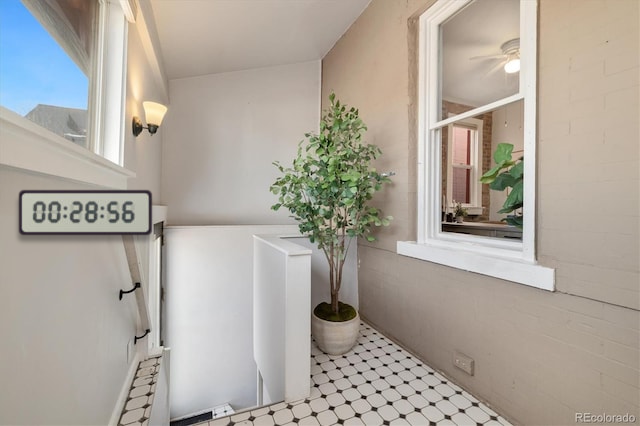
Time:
T00:28:56
